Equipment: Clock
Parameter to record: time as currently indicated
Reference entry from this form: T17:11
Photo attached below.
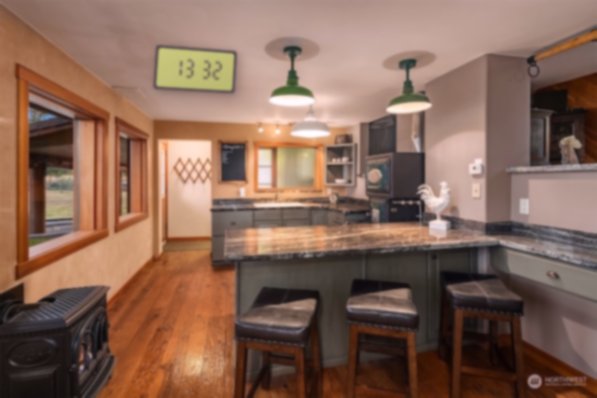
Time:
T13:32
